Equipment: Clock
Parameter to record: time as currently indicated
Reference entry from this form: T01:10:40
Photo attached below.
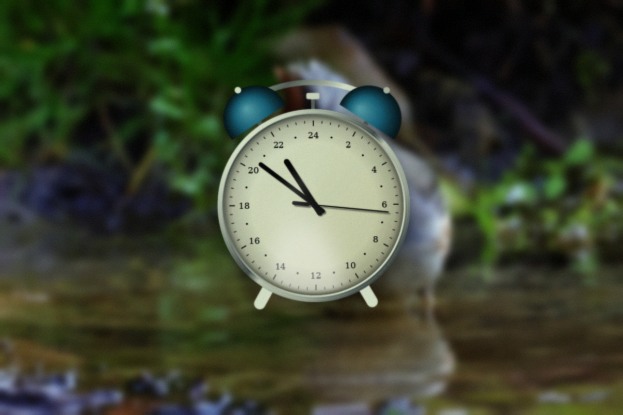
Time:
T21:51:16
